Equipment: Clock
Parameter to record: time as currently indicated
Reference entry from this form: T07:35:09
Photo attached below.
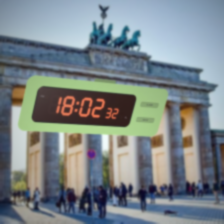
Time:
T18:02:32
